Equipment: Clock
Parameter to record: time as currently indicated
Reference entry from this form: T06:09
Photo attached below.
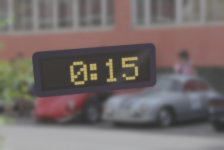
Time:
T00:15
